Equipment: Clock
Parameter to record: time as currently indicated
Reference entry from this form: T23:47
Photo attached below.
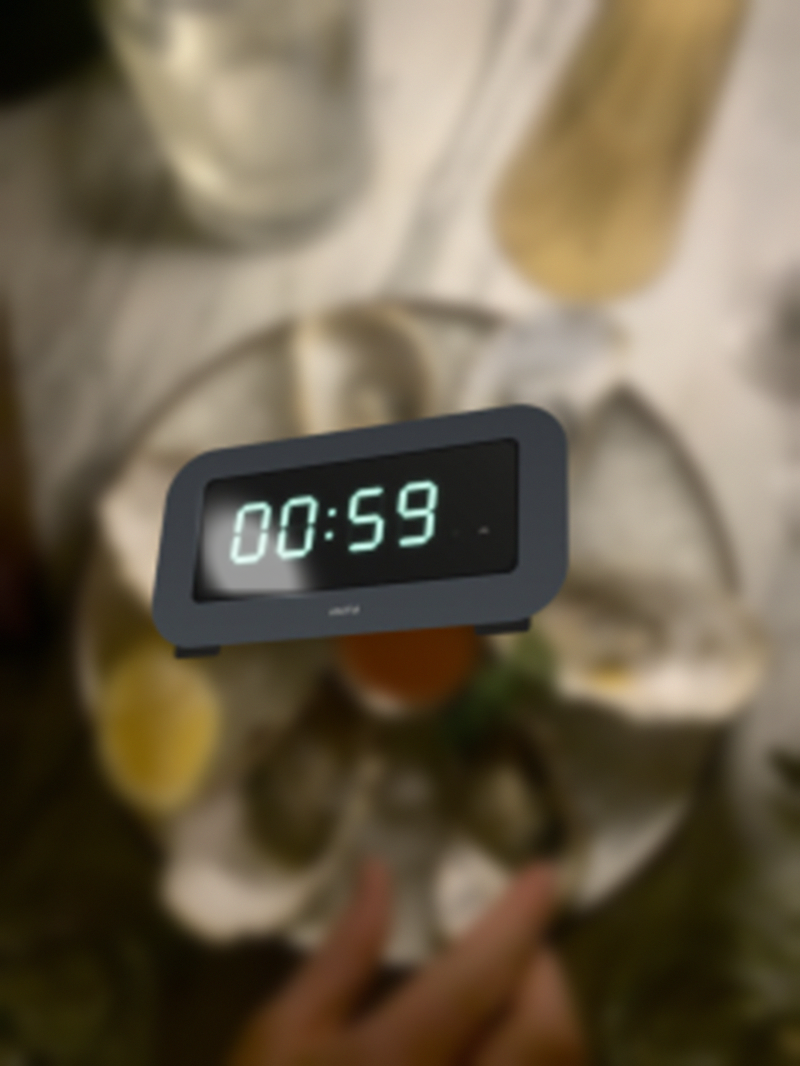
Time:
T00:59
